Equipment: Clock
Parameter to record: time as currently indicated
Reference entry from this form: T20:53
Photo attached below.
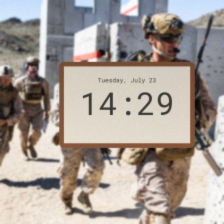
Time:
T14:29
